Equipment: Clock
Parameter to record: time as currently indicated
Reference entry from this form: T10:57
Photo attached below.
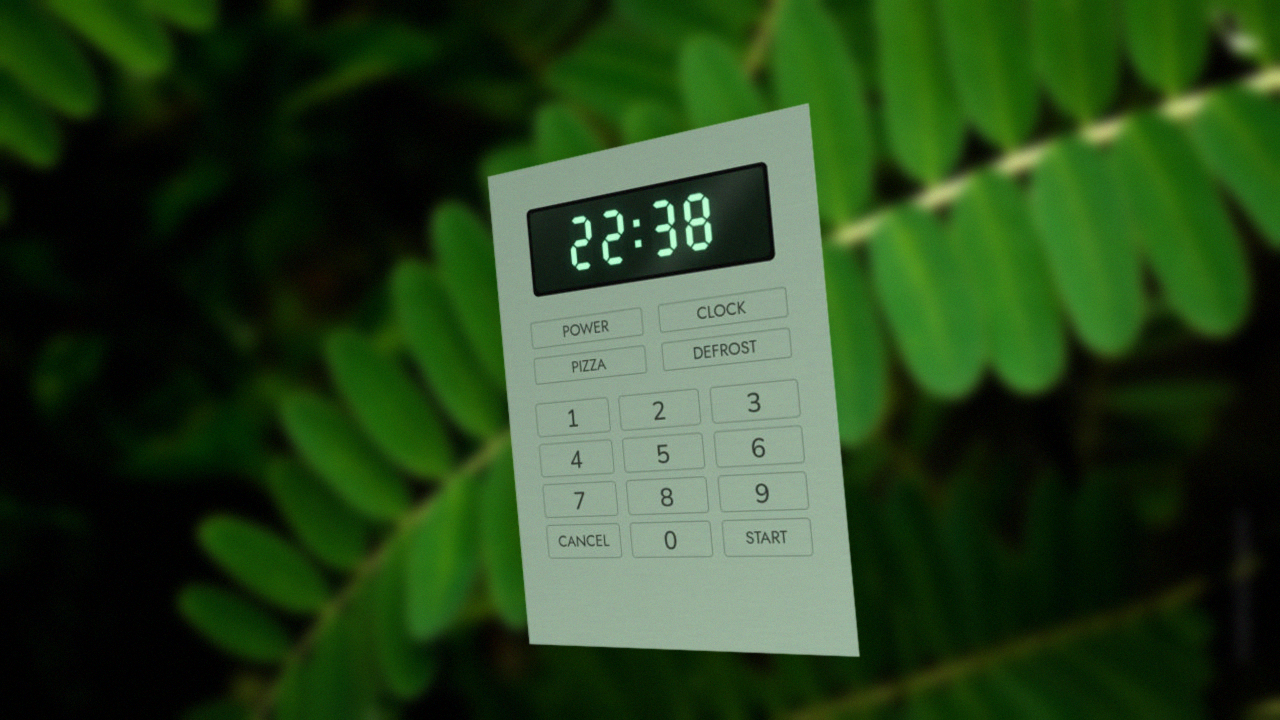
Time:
T22:38
